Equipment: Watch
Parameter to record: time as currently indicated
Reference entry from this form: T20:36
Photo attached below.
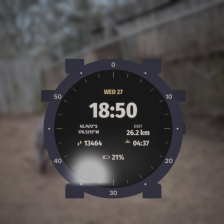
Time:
T18:50
